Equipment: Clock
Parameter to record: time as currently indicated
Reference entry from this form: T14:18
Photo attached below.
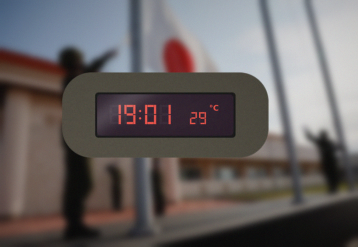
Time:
T19:01
